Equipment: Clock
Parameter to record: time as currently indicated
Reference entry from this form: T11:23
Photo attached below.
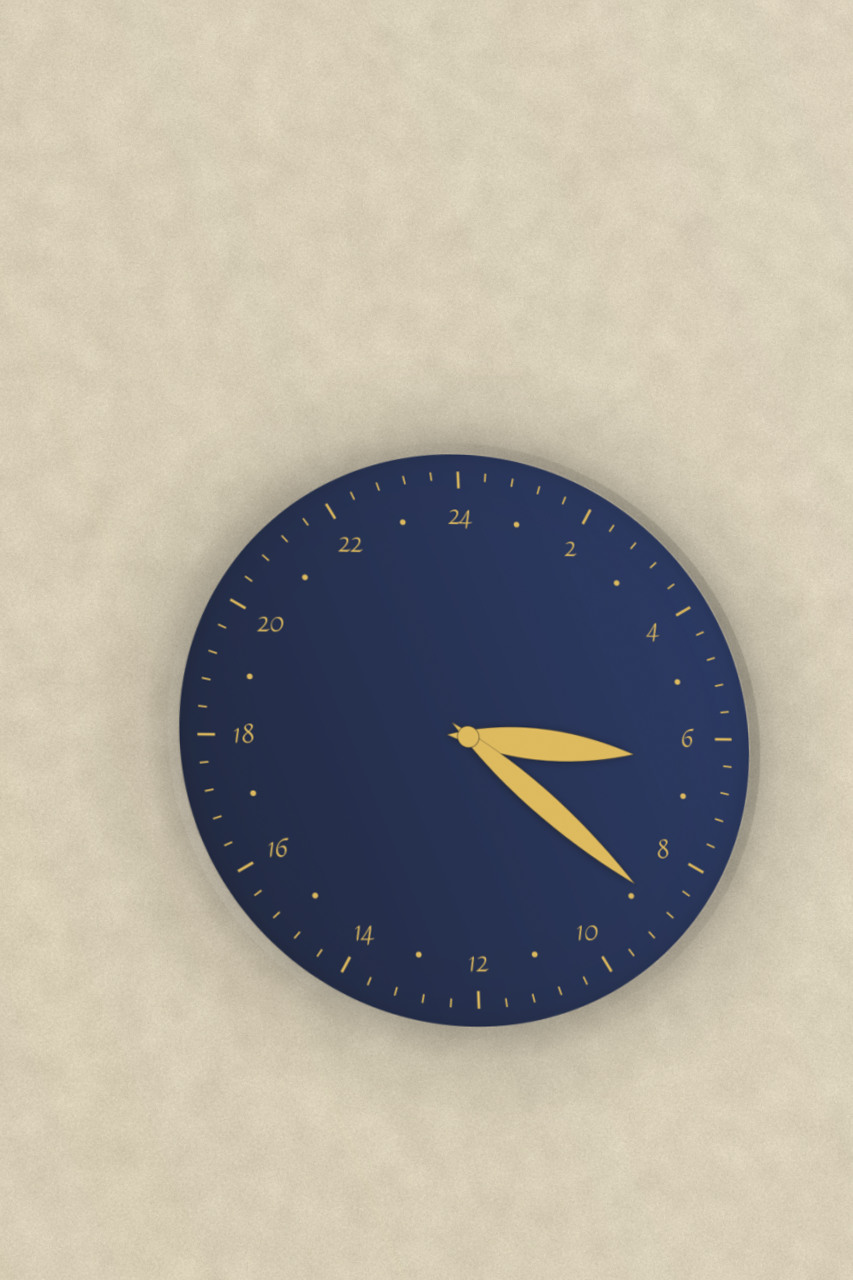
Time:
T06:22
